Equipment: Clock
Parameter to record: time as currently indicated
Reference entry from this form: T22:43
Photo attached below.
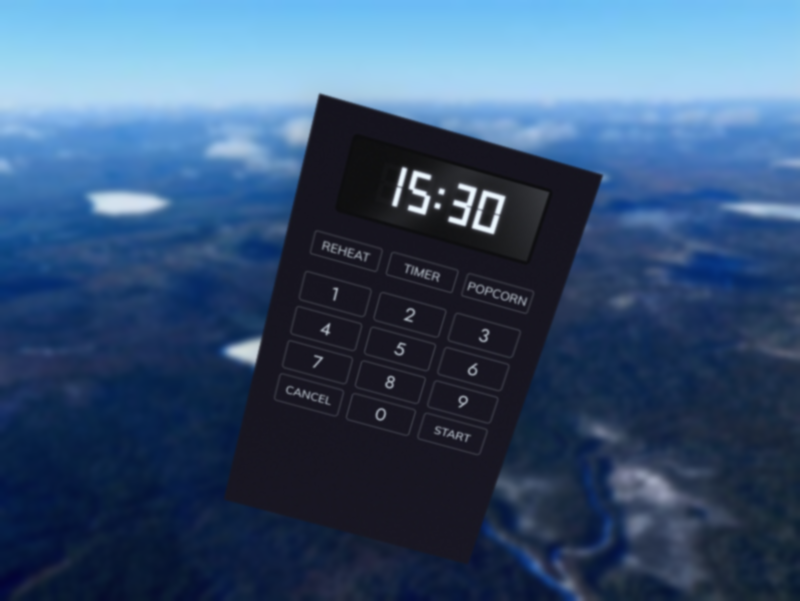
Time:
T15:30
